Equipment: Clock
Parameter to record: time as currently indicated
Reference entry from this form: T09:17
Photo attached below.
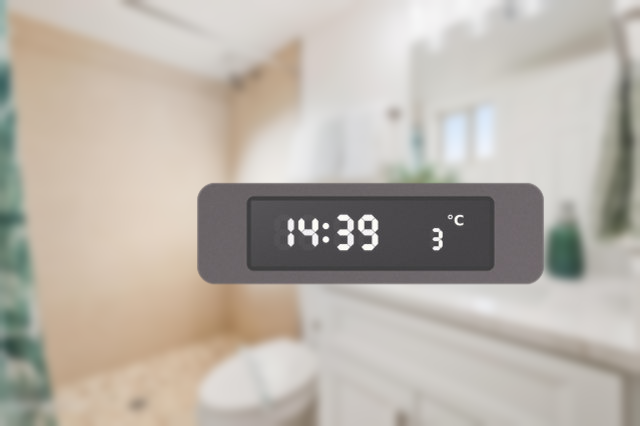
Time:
T14:39
